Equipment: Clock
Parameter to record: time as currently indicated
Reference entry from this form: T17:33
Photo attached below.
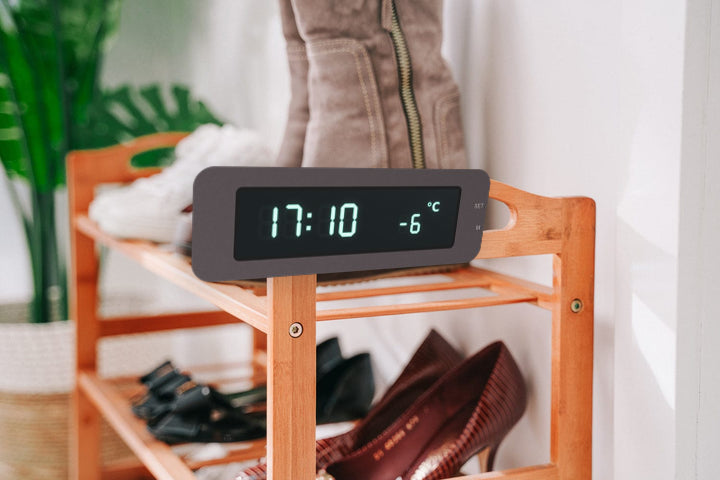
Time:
T17:10
